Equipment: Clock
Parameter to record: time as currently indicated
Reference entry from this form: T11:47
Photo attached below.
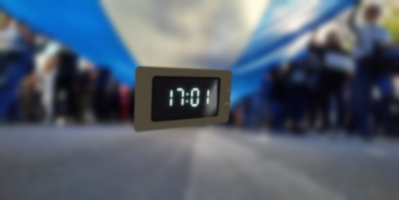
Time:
T17:01
